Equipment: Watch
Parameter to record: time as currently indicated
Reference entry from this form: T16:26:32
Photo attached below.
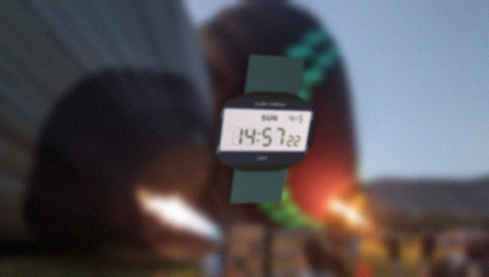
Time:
T14:57:22
